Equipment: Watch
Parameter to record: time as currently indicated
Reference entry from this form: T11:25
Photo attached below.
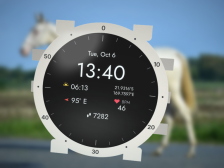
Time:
T13:40
